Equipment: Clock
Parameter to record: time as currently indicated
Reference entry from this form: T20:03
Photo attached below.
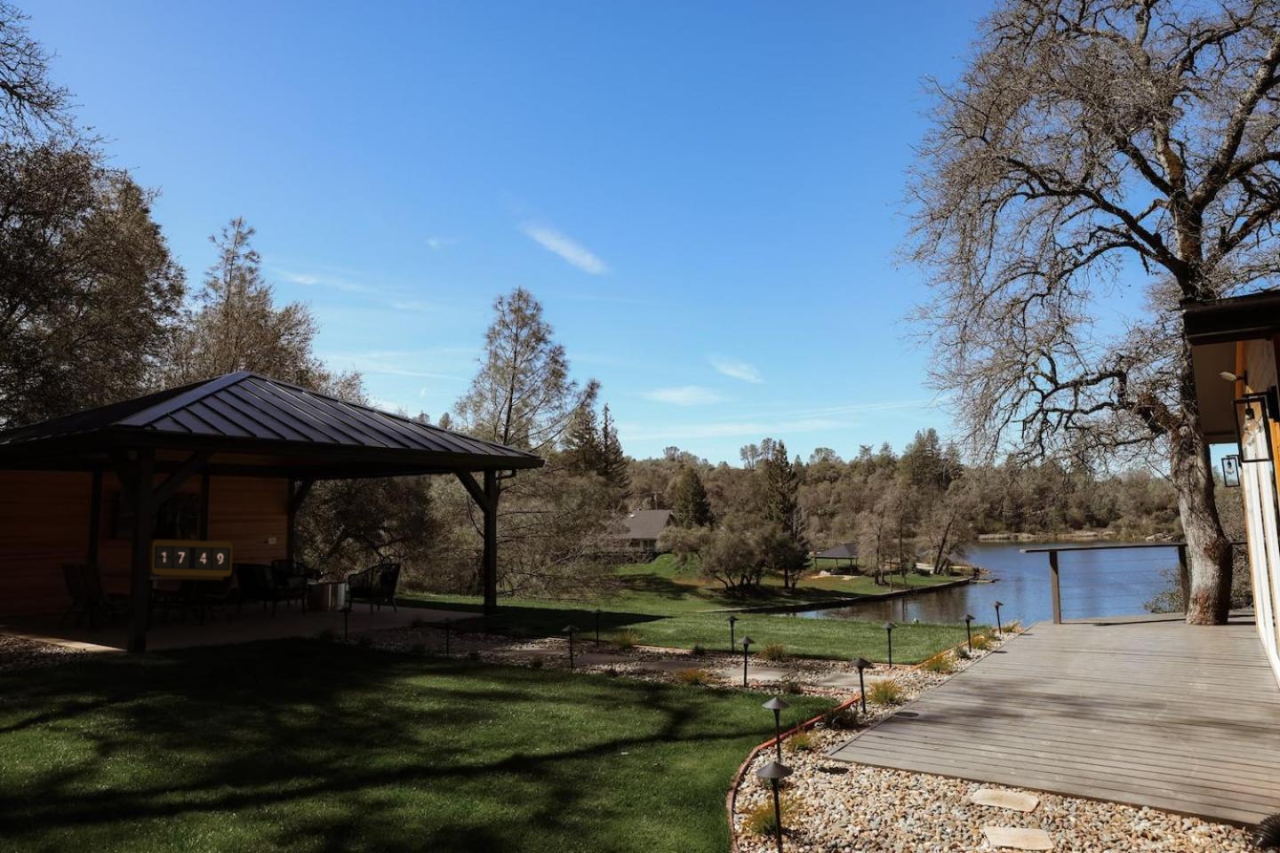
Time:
T17:49
